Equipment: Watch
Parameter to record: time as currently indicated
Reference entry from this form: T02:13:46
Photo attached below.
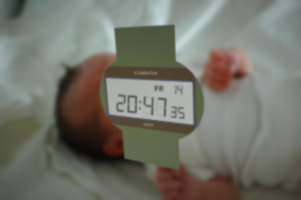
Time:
T20:47:35
